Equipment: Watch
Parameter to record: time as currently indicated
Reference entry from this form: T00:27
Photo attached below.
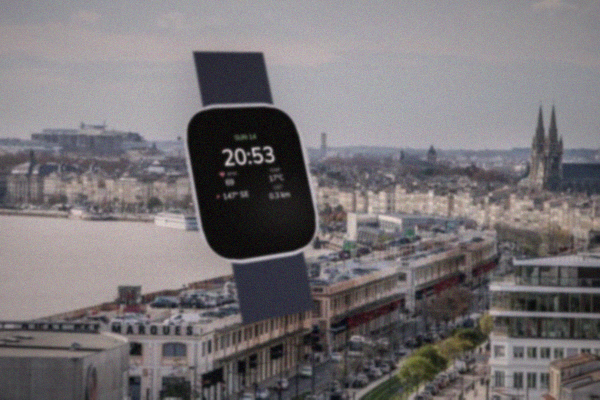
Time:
T20:53
